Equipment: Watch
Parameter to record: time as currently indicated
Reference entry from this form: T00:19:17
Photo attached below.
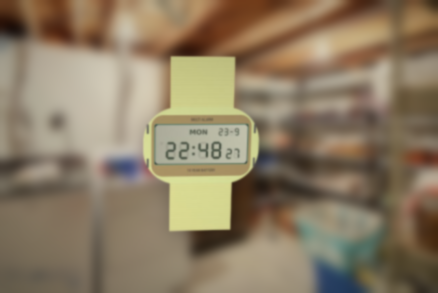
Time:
T22:48:27
